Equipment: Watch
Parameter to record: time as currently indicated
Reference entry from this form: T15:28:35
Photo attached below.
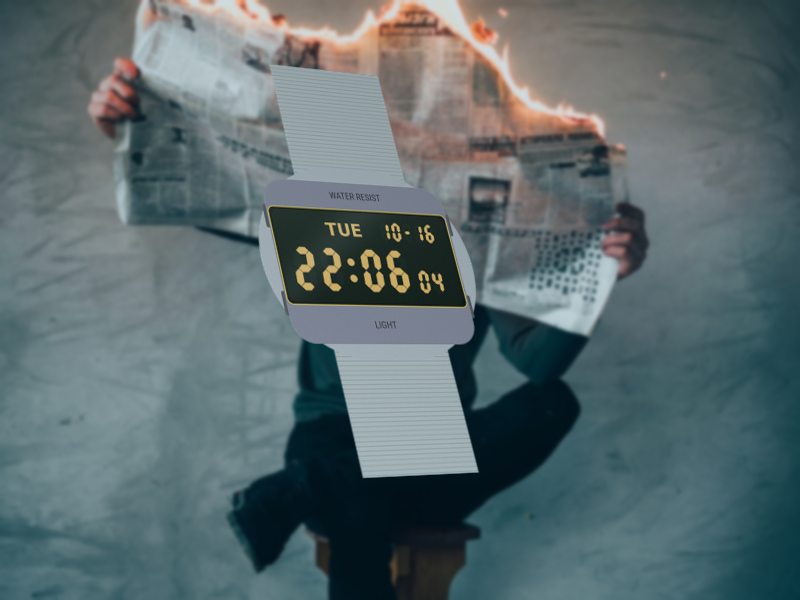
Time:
T22:06:04
